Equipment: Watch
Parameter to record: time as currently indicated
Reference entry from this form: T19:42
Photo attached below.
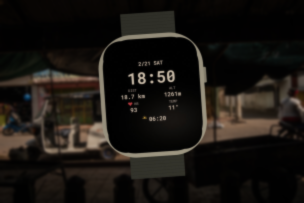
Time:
T18:50
